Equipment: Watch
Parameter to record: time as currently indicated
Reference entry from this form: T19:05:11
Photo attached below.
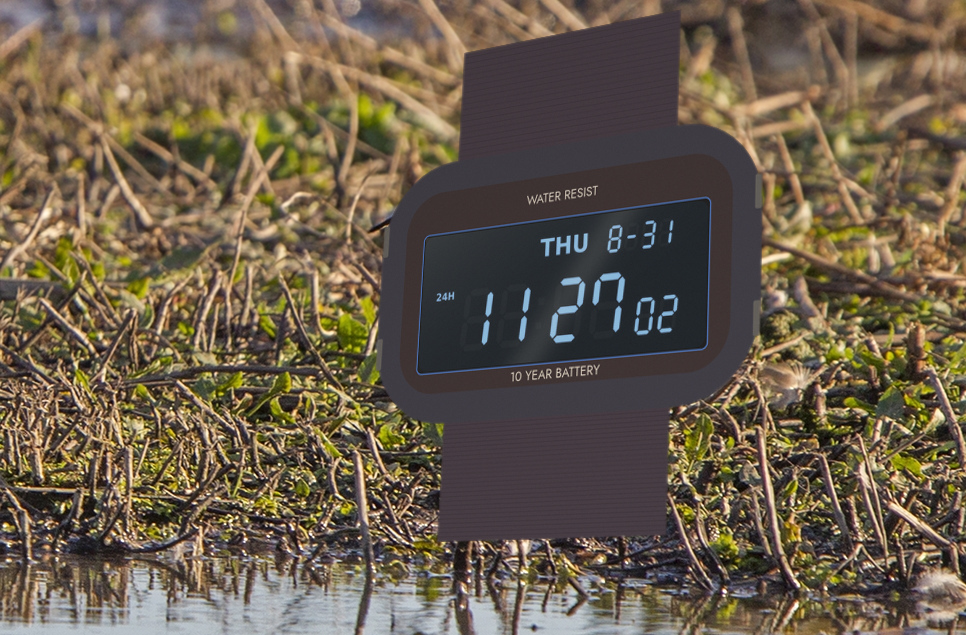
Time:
T11:27:02
